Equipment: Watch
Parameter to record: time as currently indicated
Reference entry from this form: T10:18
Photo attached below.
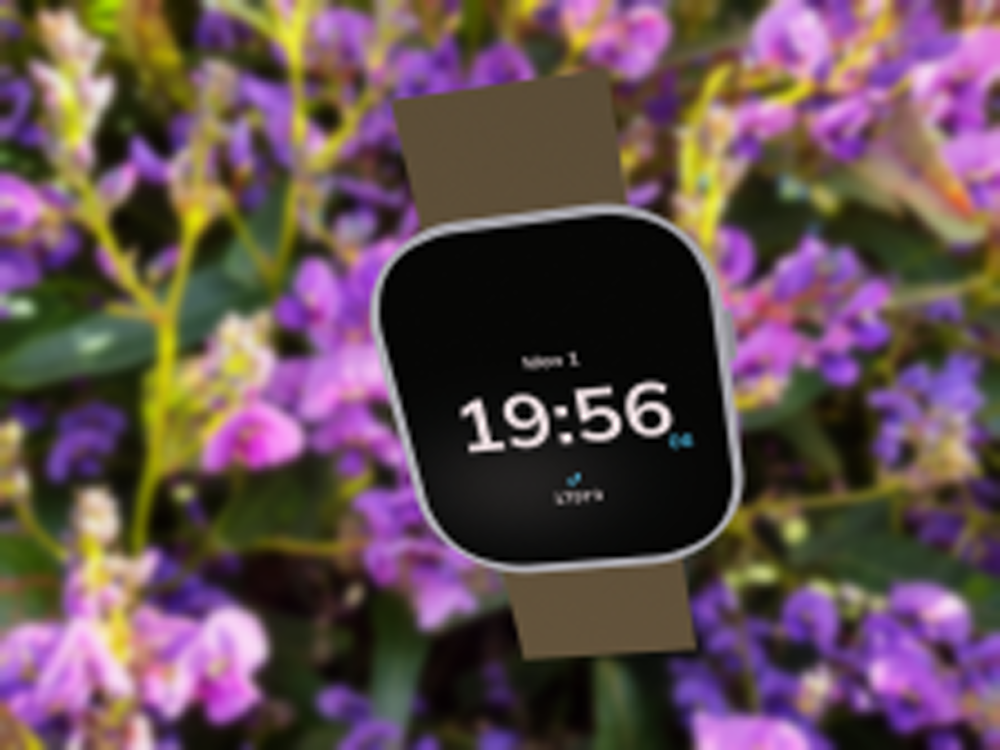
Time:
T19:56
